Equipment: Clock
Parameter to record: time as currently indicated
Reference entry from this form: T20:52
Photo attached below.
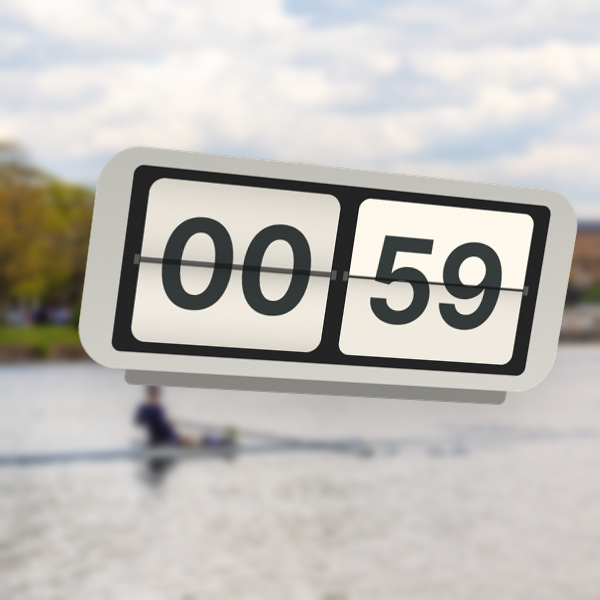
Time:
T00:59
